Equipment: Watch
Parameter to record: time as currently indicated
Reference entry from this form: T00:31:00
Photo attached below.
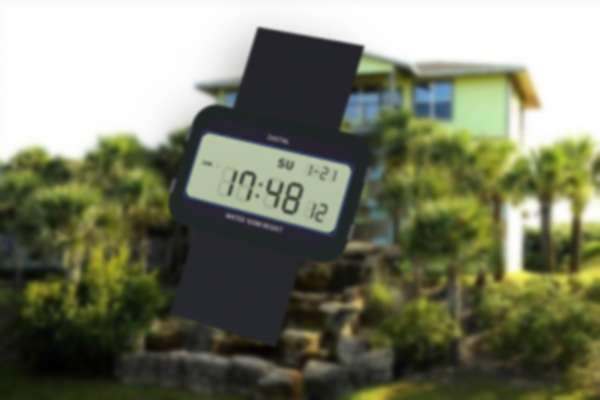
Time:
T17:48:12
